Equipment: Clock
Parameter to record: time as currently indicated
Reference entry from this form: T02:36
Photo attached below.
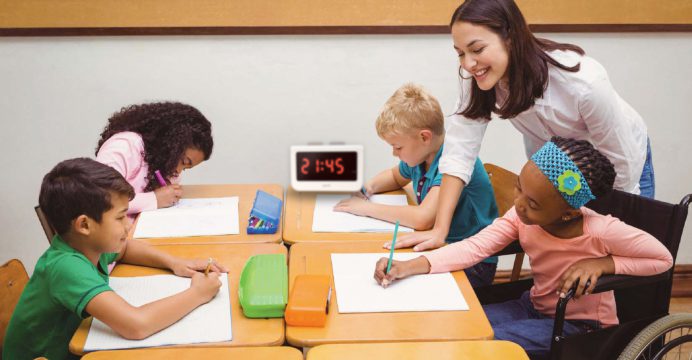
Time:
T21:45
